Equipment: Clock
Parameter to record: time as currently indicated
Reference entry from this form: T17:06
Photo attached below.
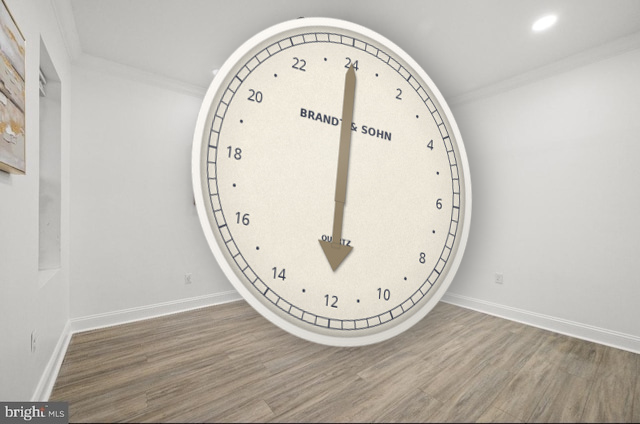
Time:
T12:00
